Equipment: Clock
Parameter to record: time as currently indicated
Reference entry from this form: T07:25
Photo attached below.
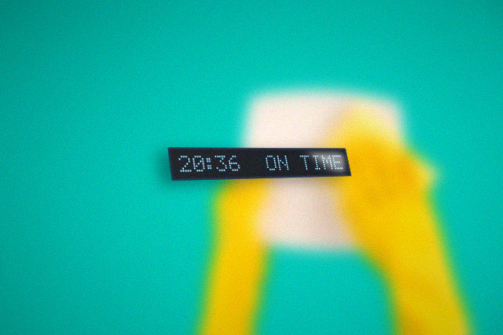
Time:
T20:36
